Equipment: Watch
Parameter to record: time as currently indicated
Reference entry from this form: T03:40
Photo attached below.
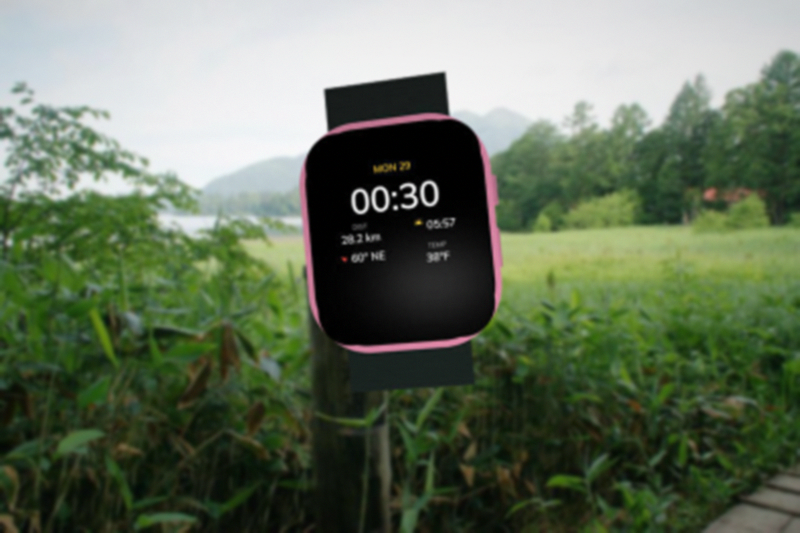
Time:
T00:30
